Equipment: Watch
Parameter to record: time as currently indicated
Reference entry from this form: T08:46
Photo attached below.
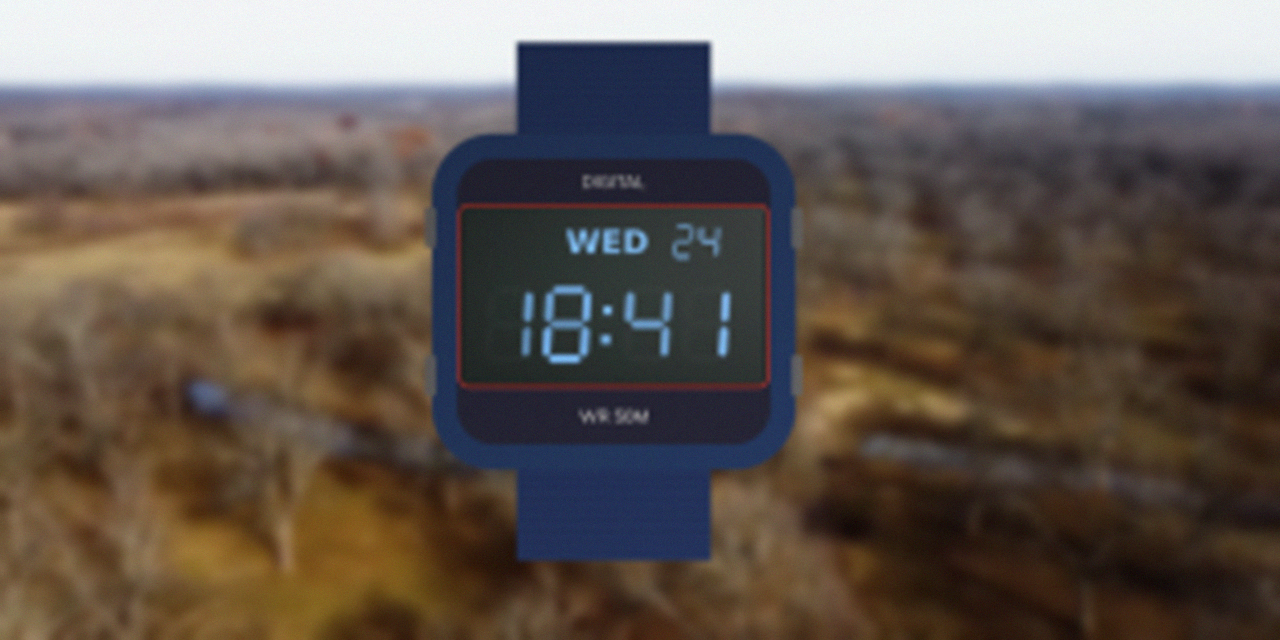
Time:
T18:41
